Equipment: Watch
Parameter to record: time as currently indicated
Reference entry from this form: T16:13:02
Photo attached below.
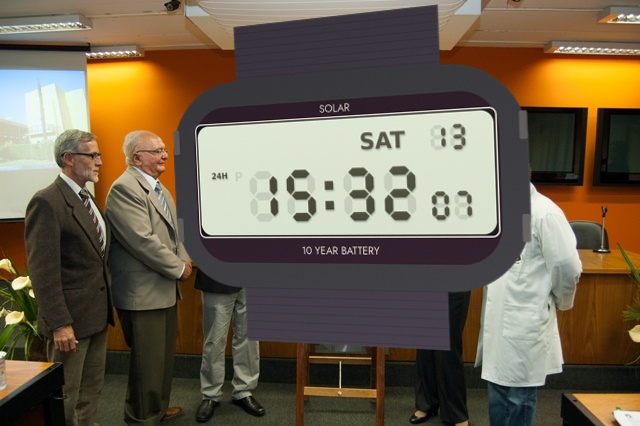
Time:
T15:32:07
